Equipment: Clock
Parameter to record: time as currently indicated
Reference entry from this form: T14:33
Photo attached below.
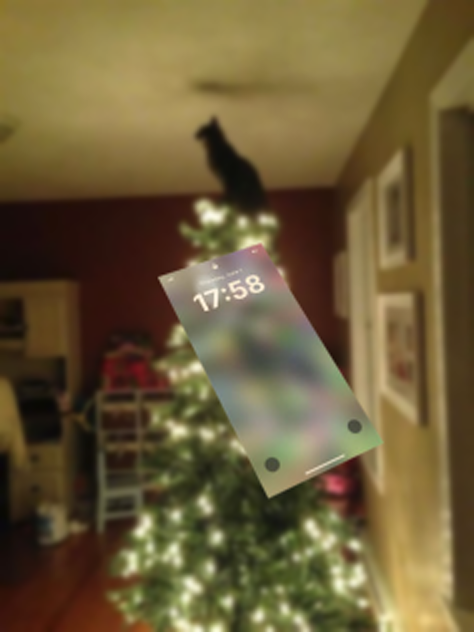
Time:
T17:58
